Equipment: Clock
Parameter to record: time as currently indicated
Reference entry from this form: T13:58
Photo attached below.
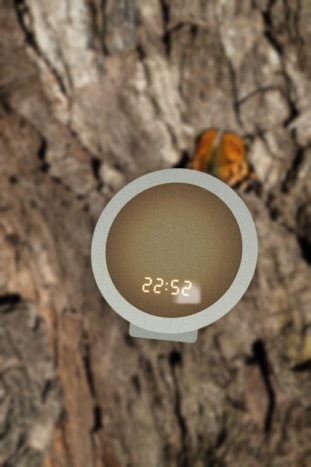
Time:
T22:52
